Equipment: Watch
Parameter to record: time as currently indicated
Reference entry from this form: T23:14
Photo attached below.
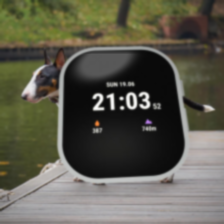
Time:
T21:03
